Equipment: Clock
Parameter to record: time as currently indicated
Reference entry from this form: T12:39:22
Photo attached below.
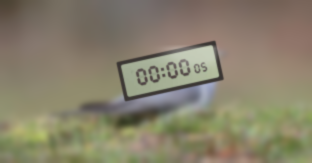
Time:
T00:00:05
